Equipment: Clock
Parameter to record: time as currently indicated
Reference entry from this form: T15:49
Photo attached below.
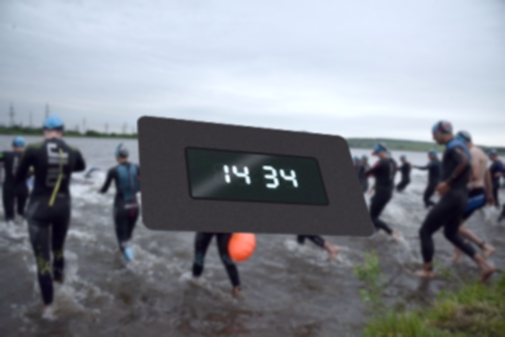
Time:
T14:34
